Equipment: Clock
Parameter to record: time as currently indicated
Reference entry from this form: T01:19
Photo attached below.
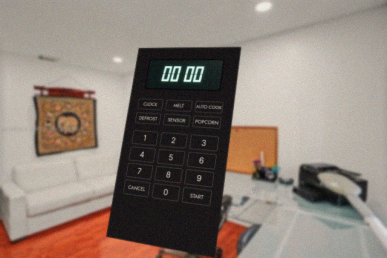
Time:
T00:00
